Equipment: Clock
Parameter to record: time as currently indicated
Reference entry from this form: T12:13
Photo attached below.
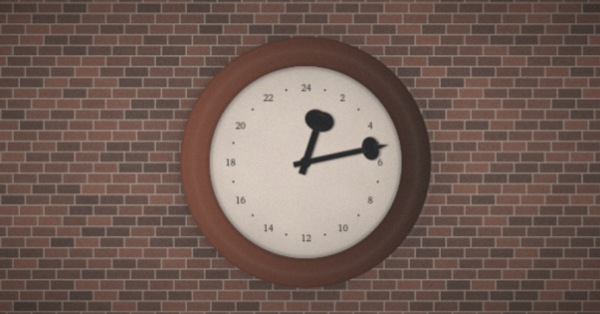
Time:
T01:13
